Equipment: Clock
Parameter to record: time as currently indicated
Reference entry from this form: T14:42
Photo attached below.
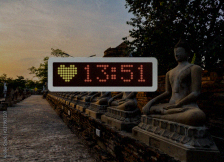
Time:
T13:51
